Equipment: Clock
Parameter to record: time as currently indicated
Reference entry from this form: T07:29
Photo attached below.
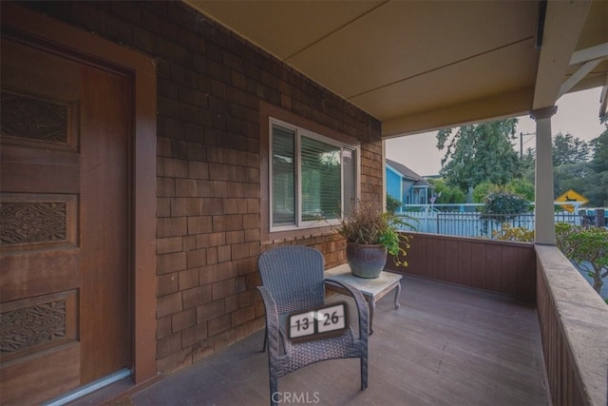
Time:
T13:26
